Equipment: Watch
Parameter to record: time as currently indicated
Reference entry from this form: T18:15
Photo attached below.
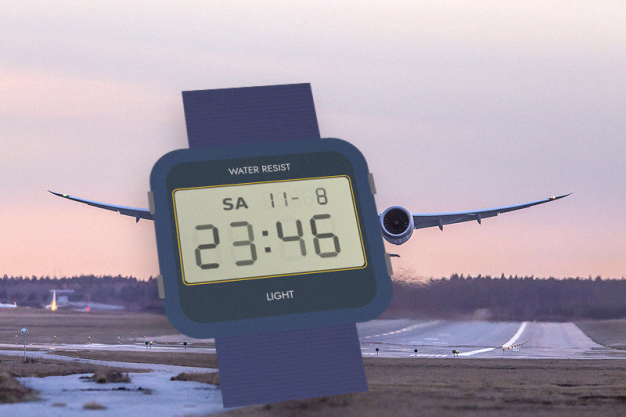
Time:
T23:46
